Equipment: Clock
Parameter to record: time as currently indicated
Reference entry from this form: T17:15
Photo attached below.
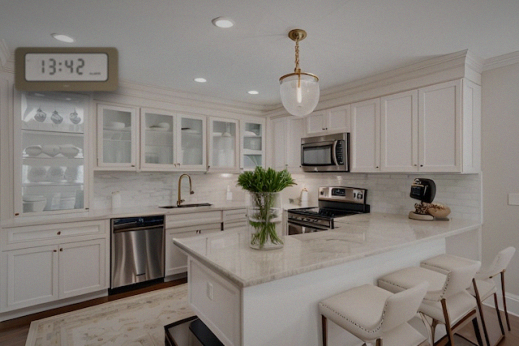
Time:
T13:42
